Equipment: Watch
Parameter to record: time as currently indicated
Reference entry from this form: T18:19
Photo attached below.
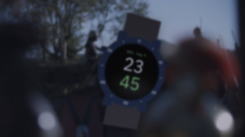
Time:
T23:45
